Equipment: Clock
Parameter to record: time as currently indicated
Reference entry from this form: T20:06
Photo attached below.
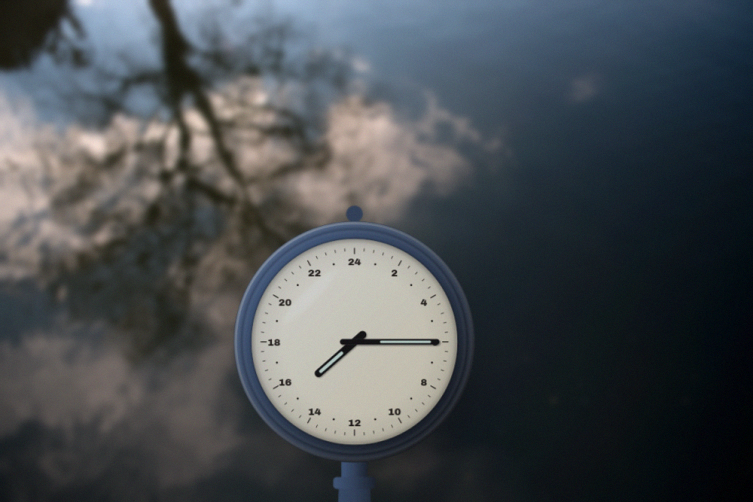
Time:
T15:15
